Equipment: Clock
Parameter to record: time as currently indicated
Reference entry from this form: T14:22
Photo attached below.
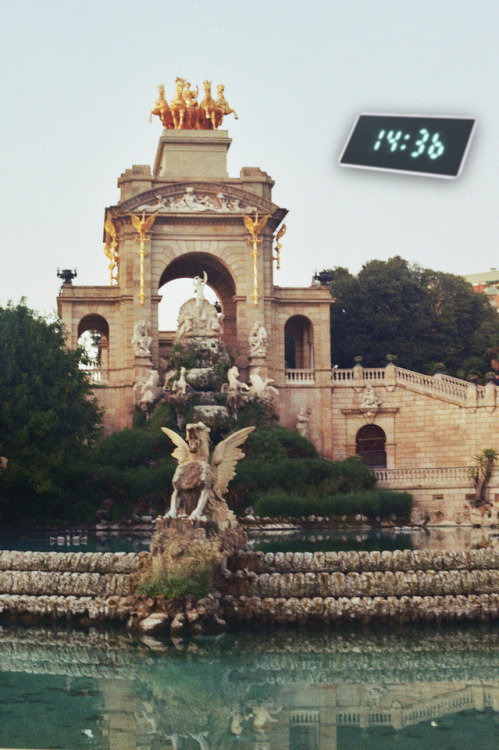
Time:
T14:36
